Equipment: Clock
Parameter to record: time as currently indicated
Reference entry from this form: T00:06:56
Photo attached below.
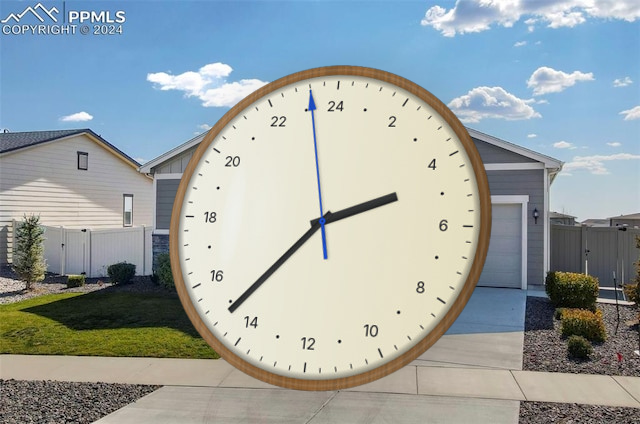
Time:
T04:36:58
